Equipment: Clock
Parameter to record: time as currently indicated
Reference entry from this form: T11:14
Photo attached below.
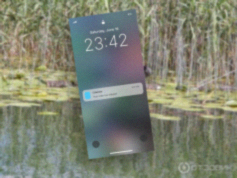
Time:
T23:42
